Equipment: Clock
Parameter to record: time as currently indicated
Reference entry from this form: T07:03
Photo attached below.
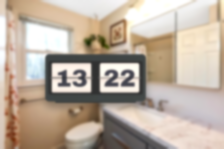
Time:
T13:22
